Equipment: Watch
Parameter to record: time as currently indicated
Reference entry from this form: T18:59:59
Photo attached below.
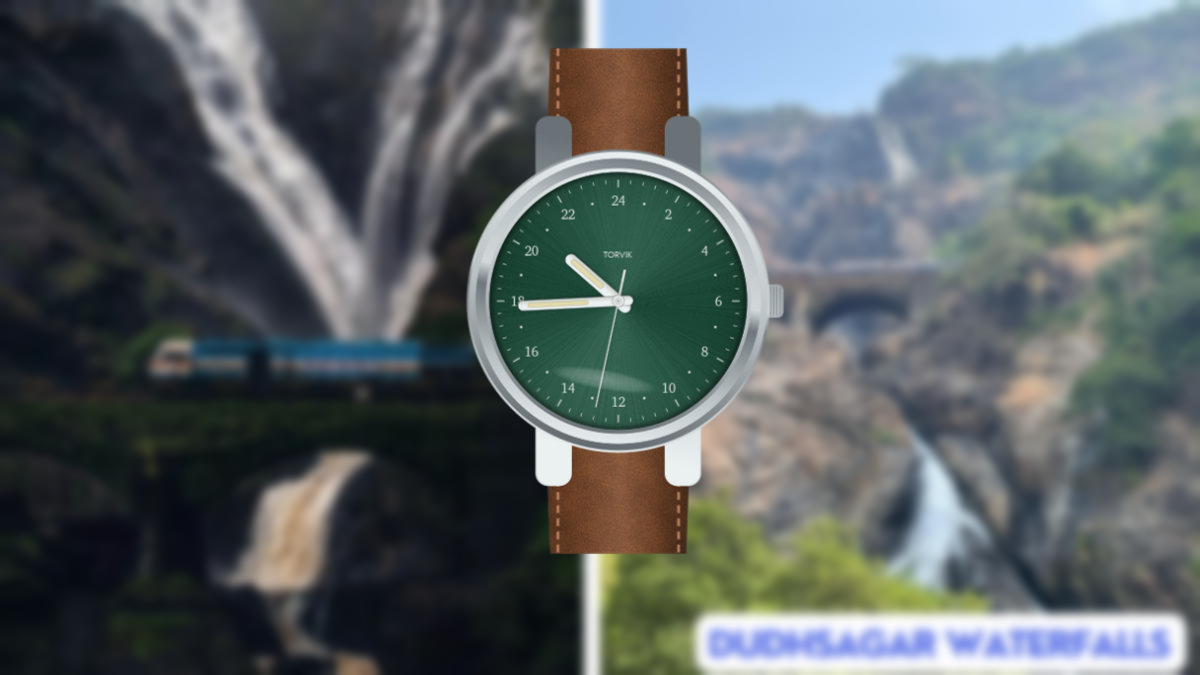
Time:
T20:44:32
